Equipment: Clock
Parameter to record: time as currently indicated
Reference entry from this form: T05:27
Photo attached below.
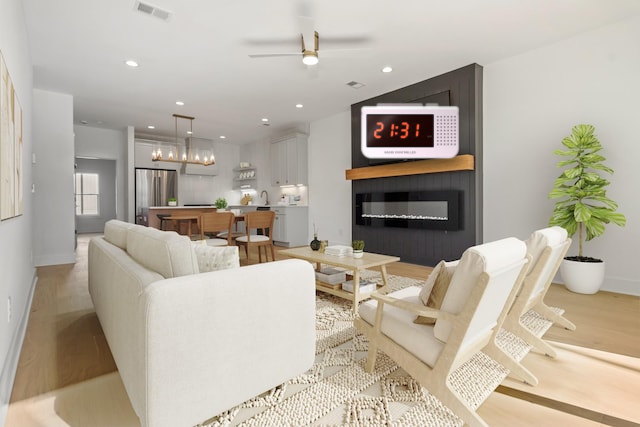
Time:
T21:31
